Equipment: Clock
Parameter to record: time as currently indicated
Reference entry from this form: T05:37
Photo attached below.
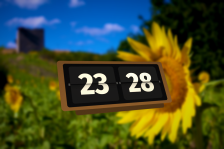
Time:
T23:28
